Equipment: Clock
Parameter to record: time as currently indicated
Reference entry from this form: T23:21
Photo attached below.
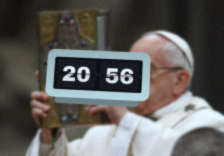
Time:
T20:56
